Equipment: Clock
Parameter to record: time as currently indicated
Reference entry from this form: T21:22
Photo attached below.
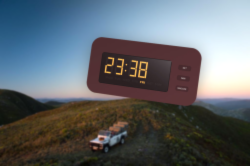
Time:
T23:38
